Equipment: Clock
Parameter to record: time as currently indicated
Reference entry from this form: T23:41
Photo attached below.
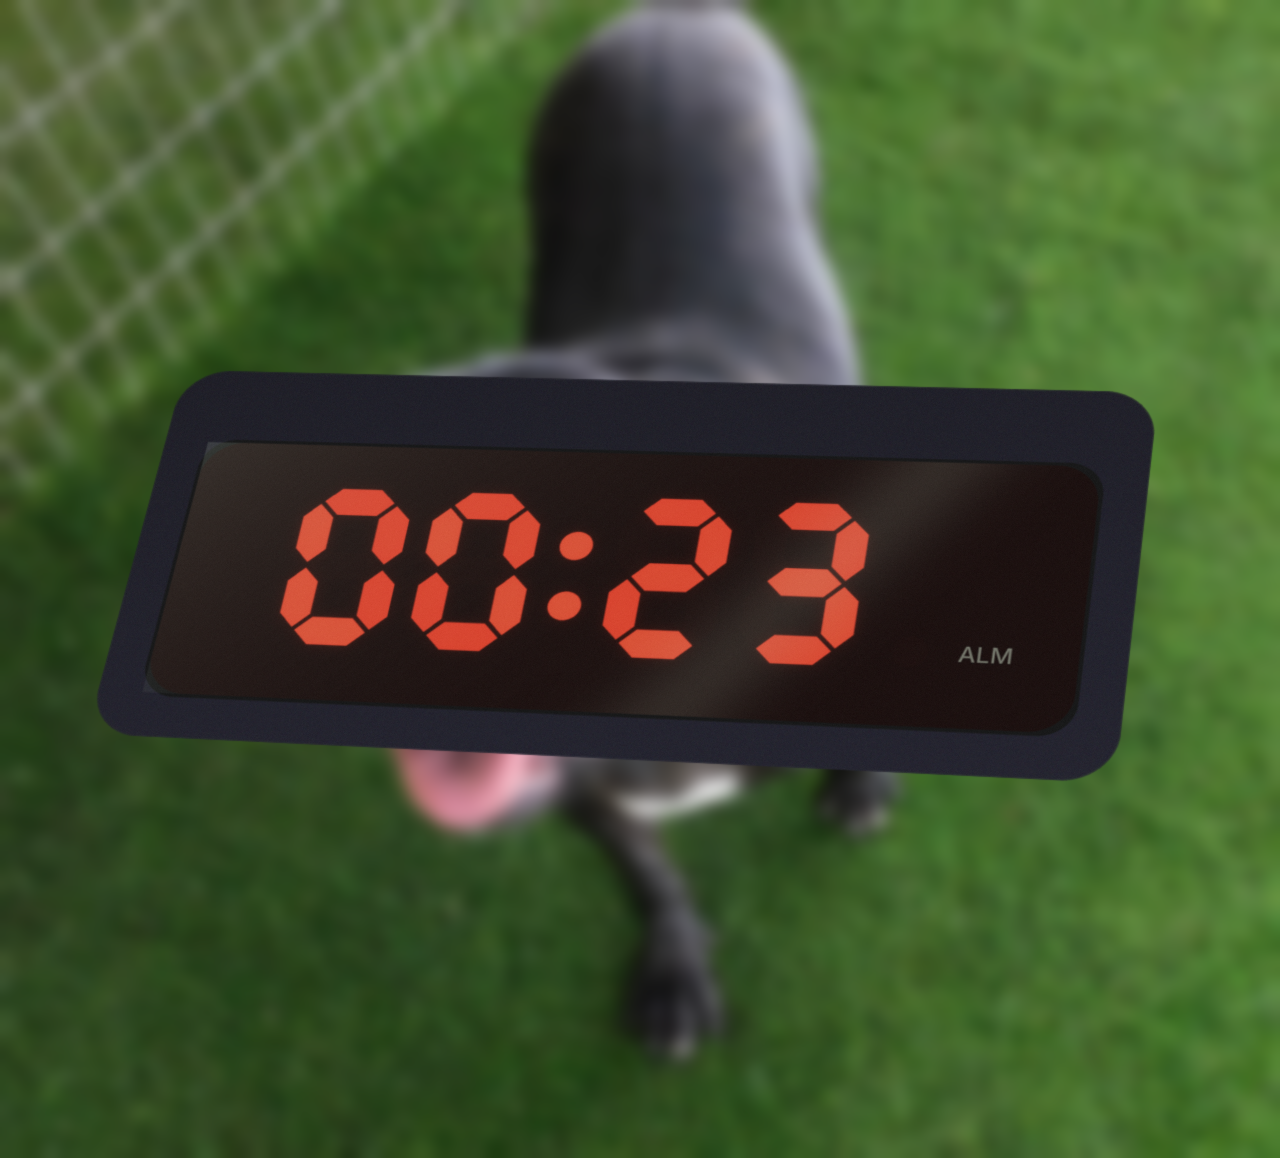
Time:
T00:23
